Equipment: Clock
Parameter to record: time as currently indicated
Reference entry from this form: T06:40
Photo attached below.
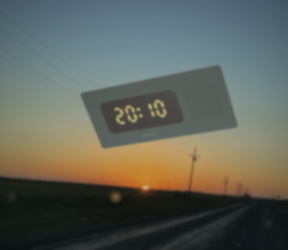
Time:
T20:10
